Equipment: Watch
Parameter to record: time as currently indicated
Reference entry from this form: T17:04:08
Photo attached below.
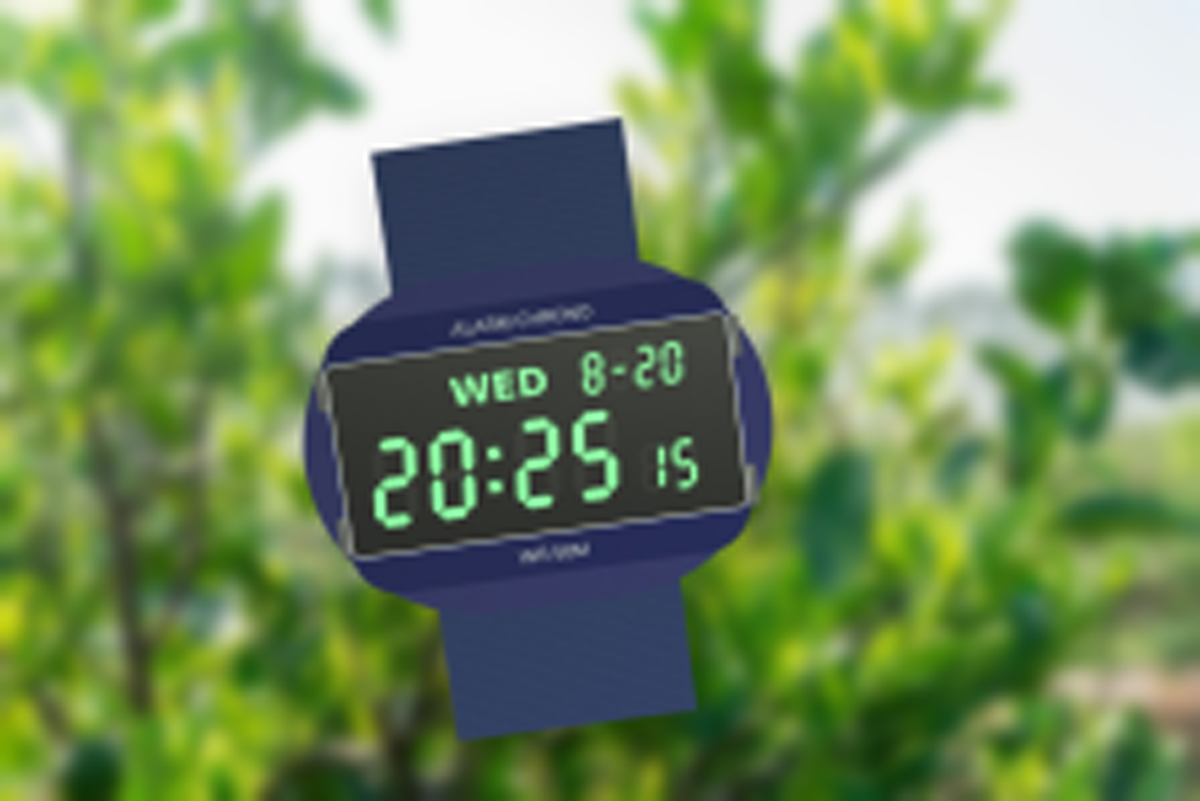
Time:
T20:25:15
